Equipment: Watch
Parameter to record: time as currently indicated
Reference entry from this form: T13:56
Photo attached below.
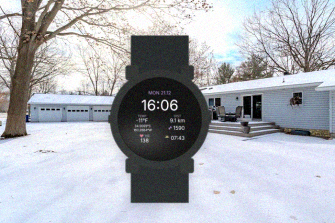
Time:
T16:06
